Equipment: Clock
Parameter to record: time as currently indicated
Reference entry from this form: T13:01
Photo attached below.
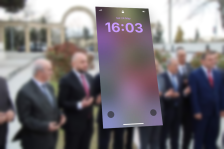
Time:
T16:03
